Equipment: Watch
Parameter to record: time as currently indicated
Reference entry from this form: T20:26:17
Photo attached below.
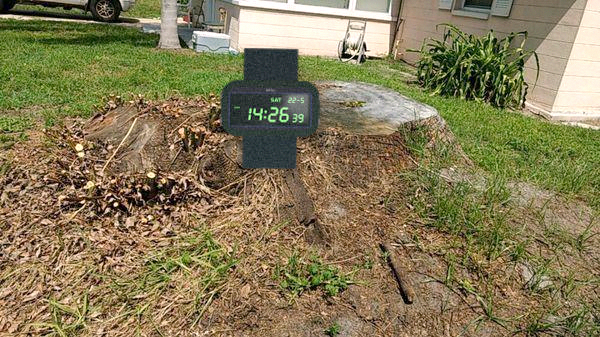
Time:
T14:26:39
